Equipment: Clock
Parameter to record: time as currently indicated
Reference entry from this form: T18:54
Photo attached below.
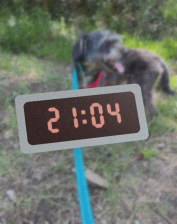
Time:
T21:04
